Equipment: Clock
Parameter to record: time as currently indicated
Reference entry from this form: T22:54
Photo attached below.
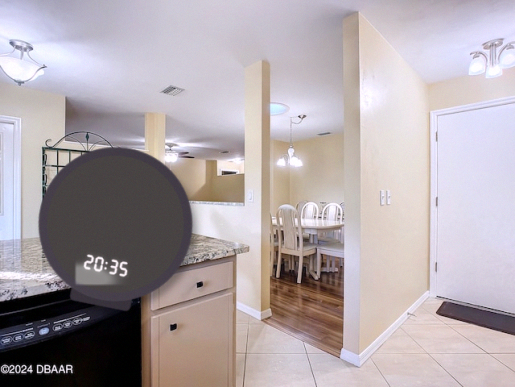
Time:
T20:35
